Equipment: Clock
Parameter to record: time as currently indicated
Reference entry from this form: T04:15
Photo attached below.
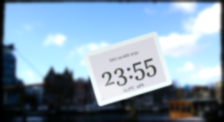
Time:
T23:55
